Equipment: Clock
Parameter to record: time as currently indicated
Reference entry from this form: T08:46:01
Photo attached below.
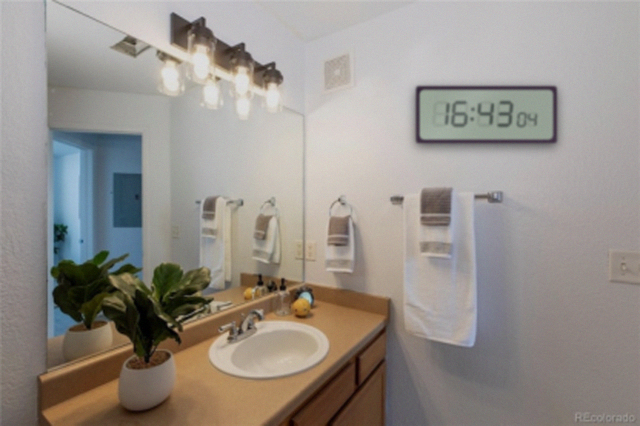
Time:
T16:43:04
